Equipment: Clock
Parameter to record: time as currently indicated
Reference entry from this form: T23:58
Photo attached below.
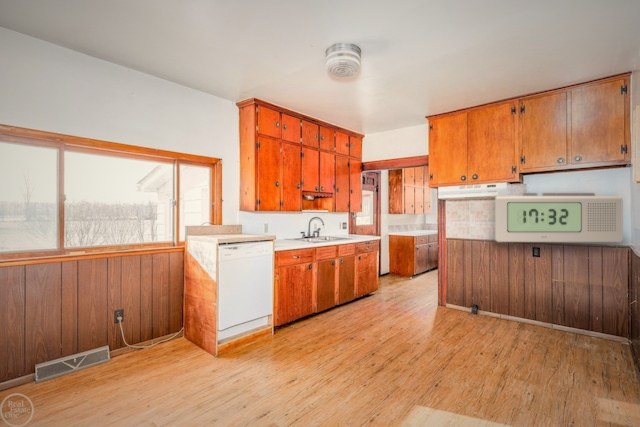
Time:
T17:32
